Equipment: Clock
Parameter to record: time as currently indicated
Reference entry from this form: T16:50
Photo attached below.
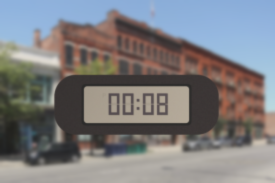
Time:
T00:08
